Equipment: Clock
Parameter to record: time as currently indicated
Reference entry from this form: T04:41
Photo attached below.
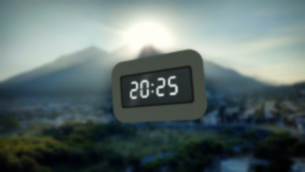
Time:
T20:25
